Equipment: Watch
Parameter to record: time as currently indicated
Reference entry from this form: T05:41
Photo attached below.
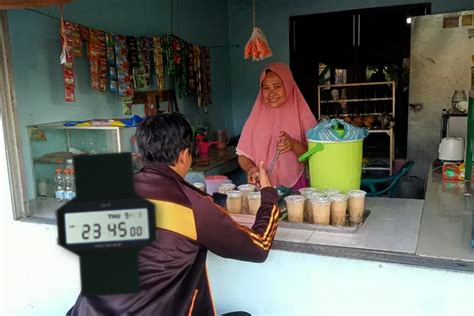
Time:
T23:45
